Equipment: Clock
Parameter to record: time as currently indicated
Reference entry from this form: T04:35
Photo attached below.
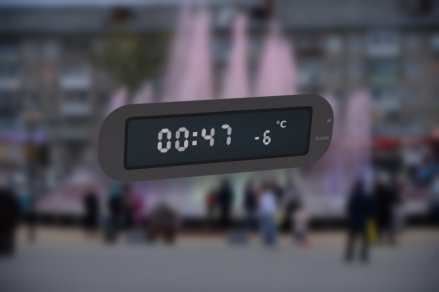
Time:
T00:47
